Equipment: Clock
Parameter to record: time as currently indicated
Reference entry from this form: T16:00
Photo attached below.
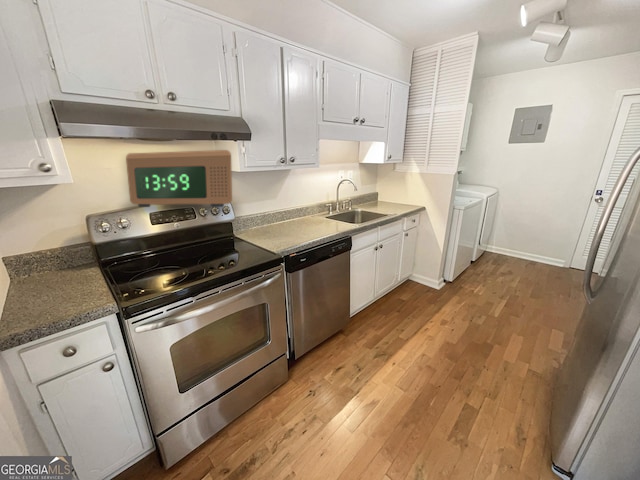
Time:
T13:59
